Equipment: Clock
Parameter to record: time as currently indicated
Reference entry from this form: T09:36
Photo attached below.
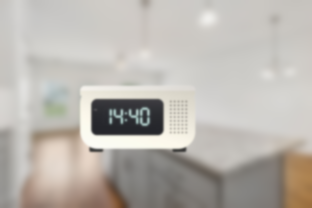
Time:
T14:40
